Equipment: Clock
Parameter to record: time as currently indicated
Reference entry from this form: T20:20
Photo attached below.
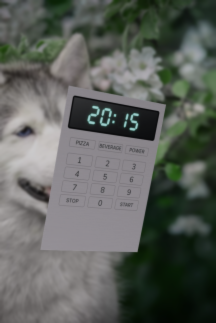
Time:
T20:15
